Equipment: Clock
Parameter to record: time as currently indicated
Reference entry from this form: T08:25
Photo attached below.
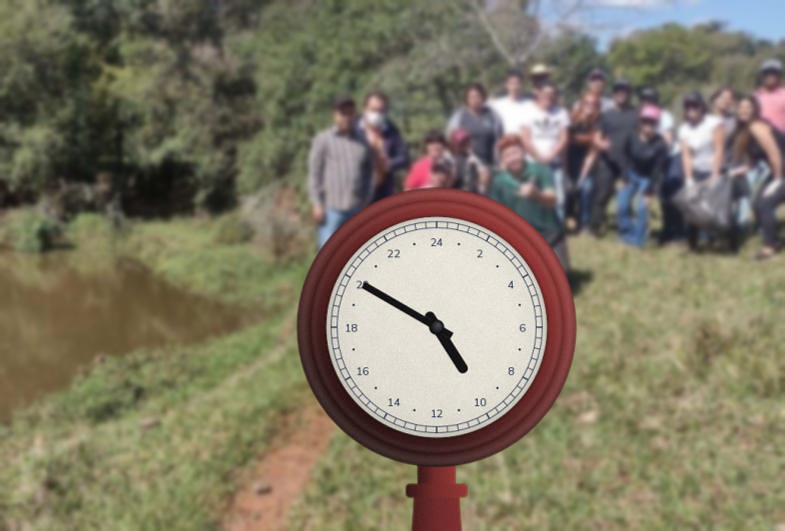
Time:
T09:50
